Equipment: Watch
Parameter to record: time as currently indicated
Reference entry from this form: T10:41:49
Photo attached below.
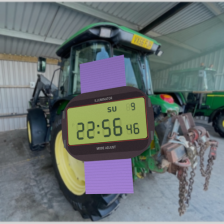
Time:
T22:56:46
